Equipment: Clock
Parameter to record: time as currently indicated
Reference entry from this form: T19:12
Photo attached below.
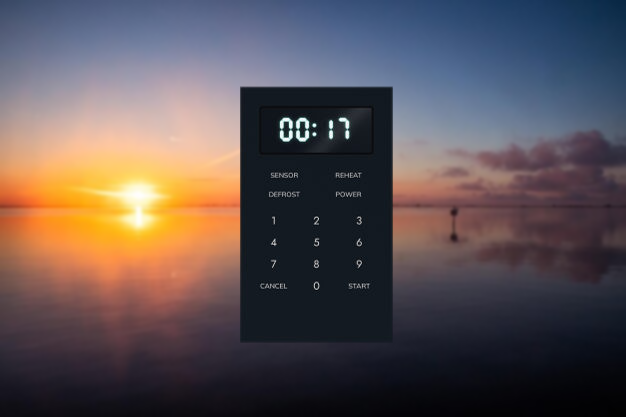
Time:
T00:17
